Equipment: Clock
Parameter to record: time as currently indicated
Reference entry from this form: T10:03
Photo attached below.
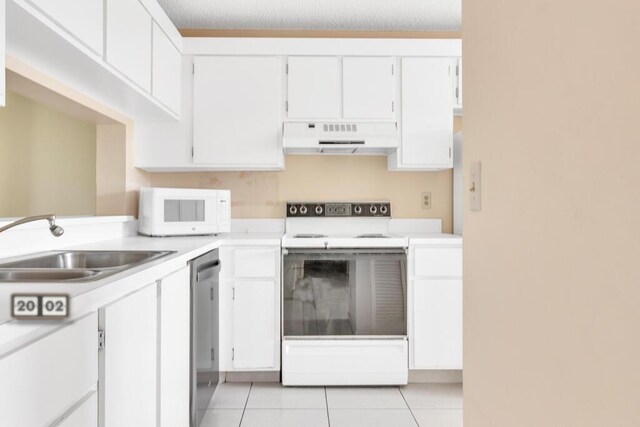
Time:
T20:02
